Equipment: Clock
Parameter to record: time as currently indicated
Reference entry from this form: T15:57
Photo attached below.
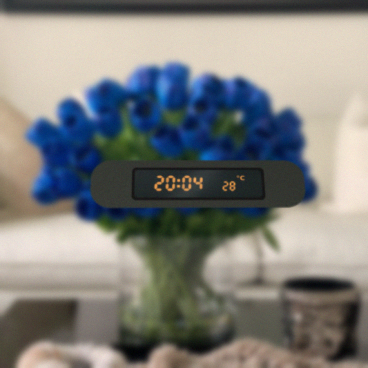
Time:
T20:04
